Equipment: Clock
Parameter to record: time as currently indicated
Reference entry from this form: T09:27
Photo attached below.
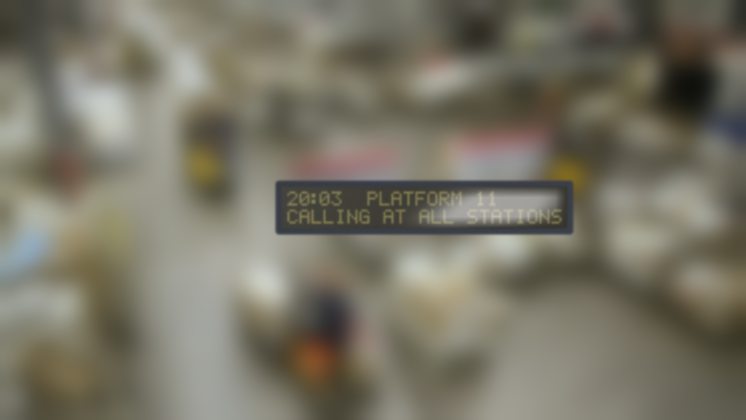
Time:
T20:03
